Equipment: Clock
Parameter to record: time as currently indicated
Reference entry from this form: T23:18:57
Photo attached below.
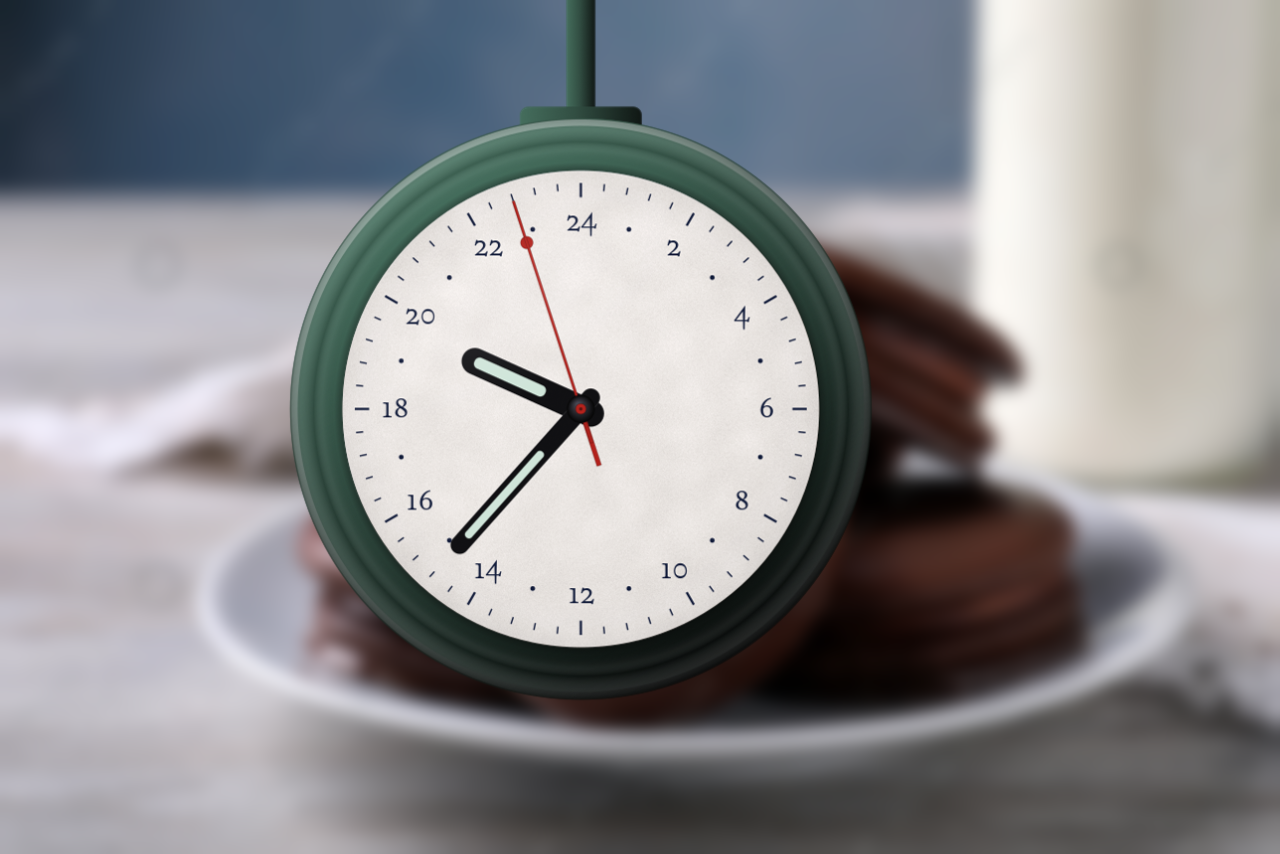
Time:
T19:36:57
